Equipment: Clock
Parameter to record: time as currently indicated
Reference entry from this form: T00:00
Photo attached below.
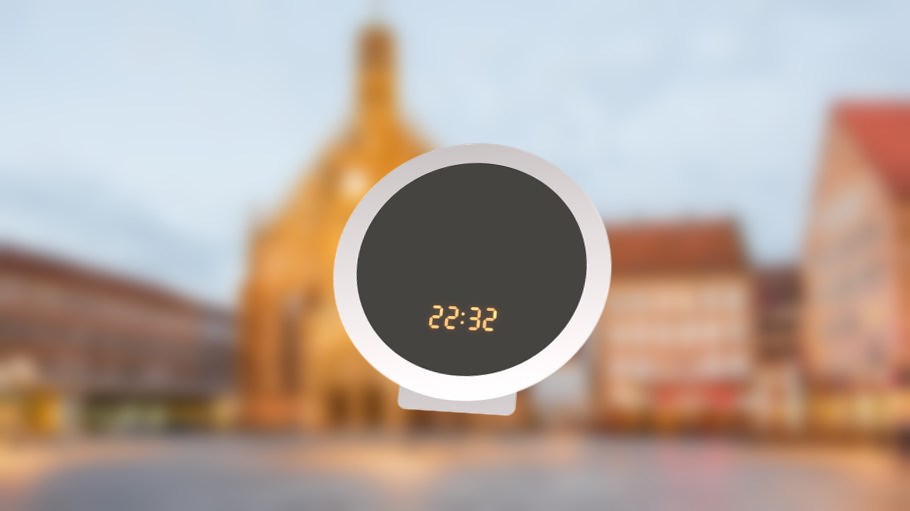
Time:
T22:32
